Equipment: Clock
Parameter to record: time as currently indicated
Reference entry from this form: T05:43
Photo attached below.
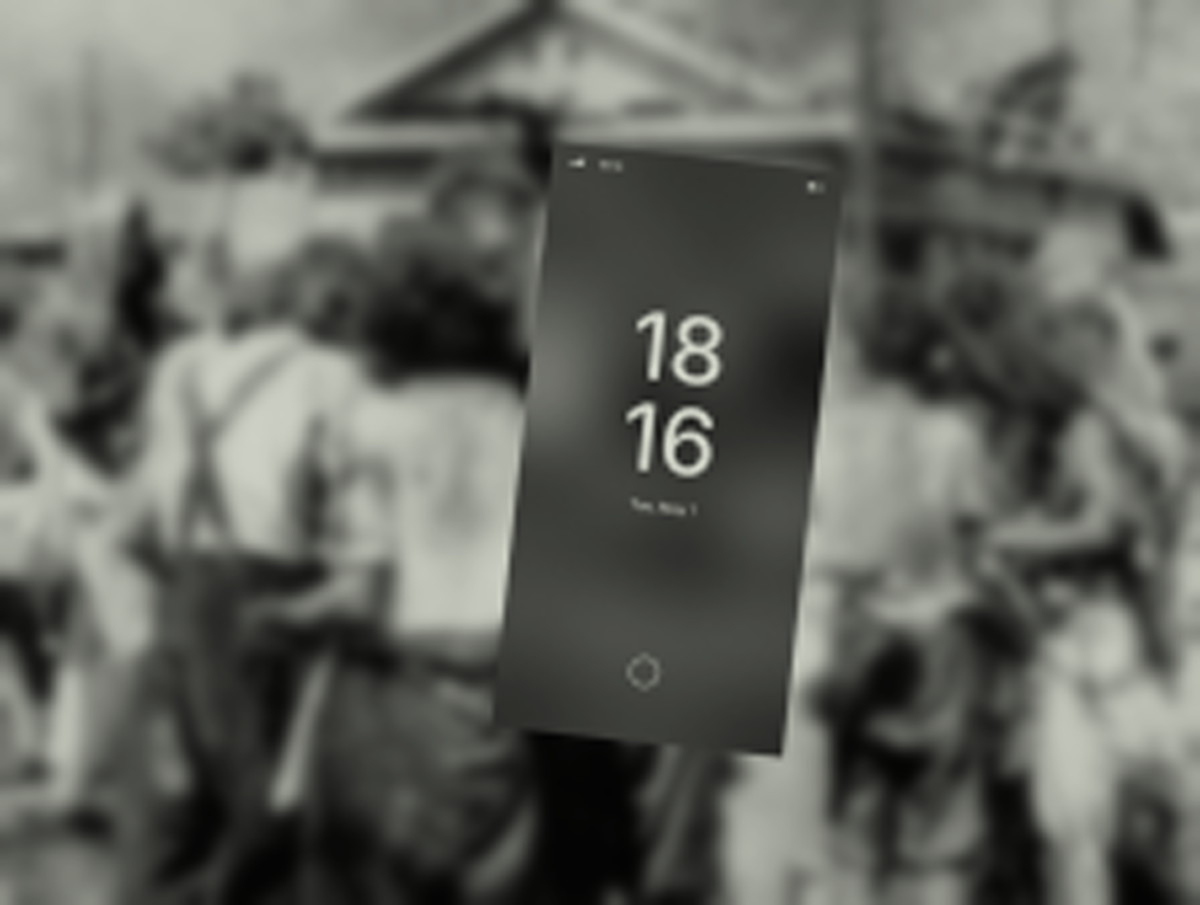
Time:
T18:16
